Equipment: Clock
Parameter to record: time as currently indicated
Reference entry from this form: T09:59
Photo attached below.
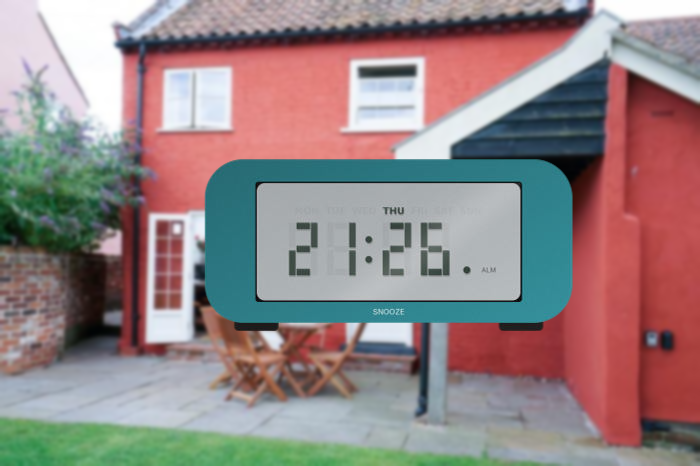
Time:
T21:26
